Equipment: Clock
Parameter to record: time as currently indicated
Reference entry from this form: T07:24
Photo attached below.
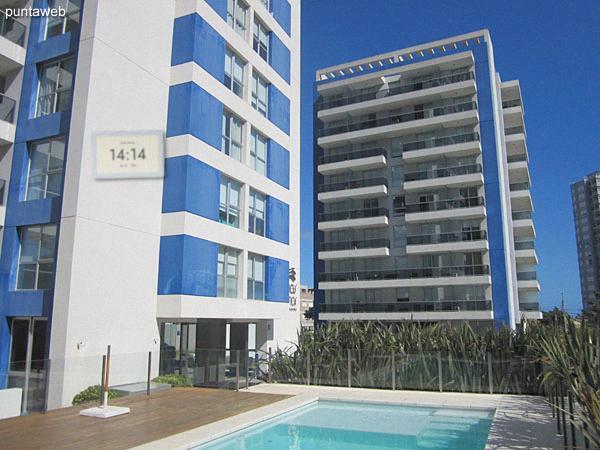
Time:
T14:14
